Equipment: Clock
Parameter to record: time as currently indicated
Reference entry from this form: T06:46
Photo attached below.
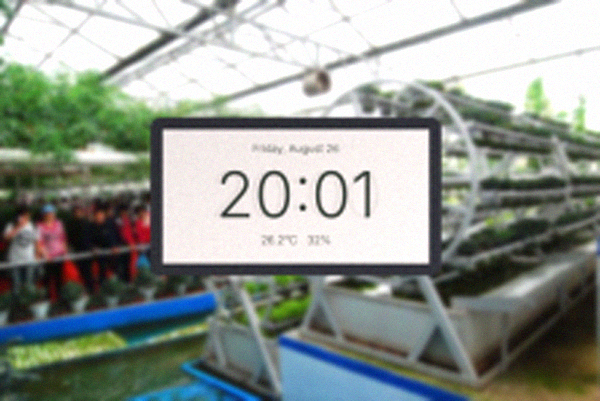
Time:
T20:01
